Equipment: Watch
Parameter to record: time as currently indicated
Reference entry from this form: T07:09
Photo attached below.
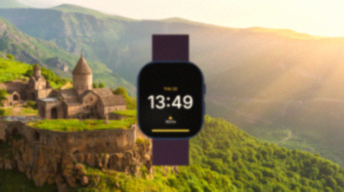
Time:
T13:49
